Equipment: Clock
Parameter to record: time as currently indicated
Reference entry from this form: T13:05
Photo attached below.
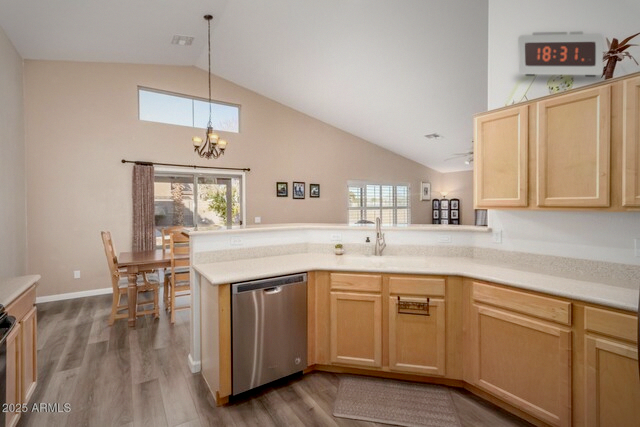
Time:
T18:31
